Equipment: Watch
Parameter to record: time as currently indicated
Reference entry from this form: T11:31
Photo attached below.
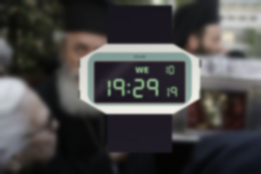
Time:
T19:29
